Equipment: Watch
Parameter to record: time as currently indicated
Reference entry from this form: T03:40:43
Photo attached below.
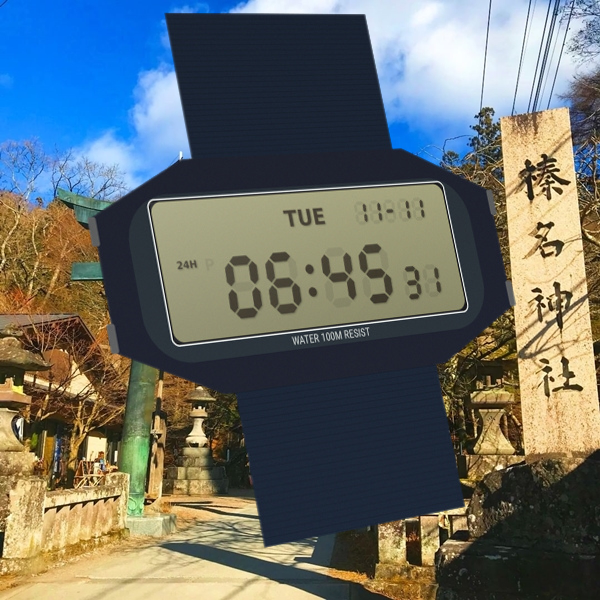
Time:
T06:45:31
